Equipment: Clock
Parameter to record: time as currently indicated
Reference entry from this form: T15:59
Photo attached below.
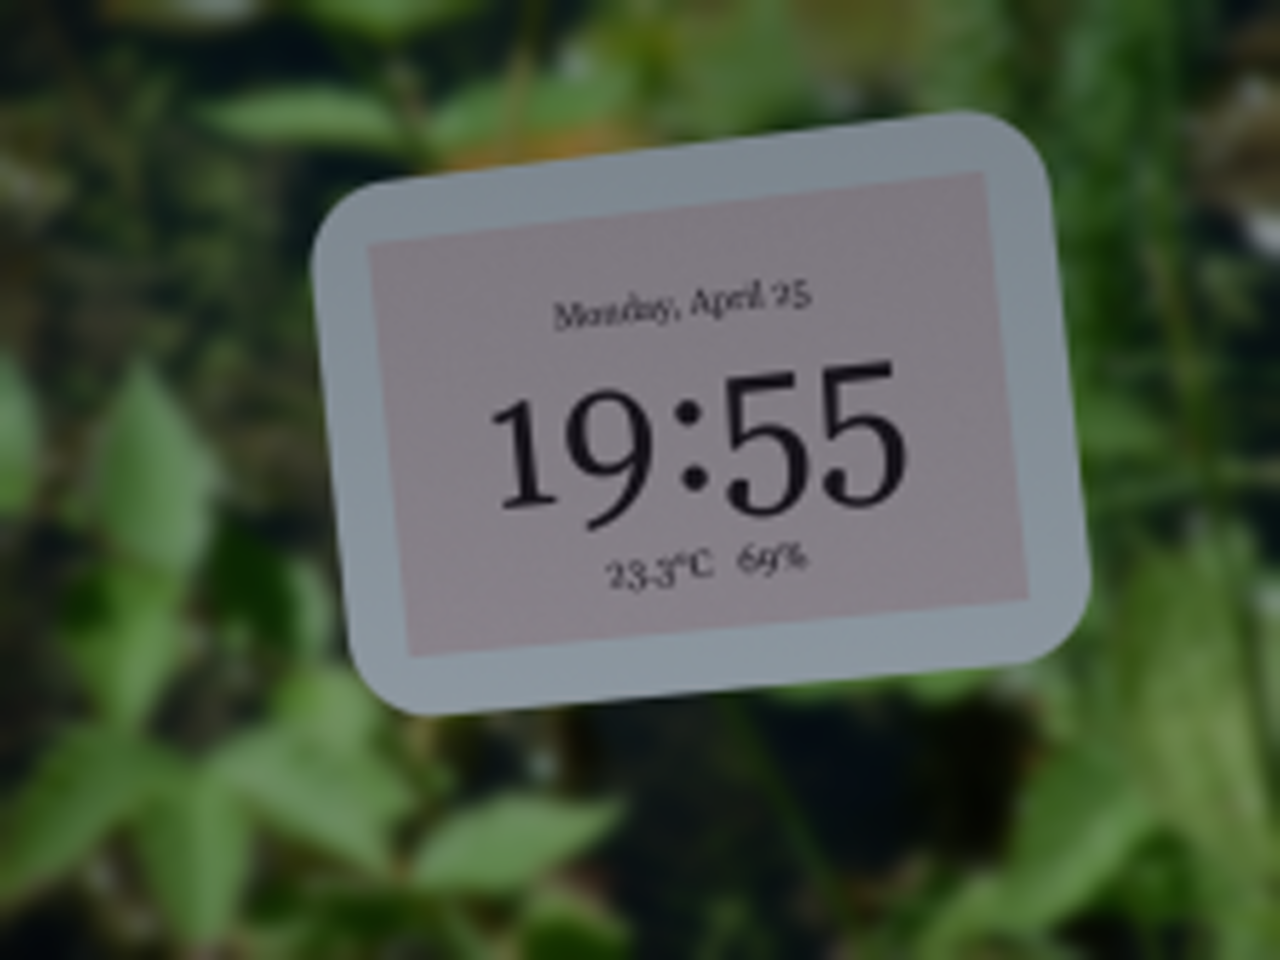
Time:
T19:55
